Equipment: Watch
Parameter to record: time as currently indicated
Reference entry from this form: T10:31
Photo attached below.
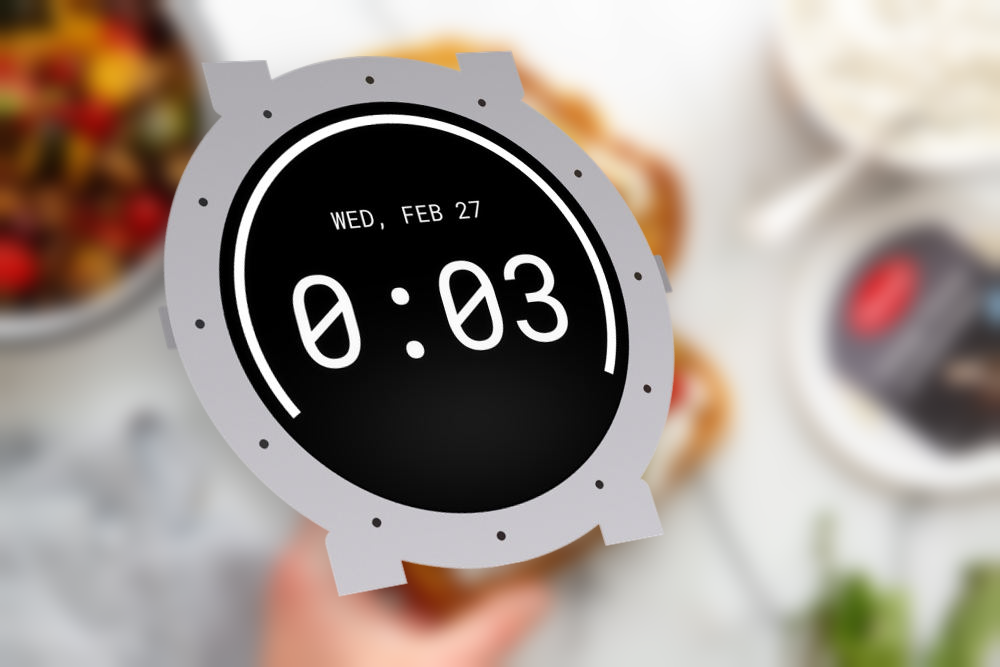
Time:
T00:03
